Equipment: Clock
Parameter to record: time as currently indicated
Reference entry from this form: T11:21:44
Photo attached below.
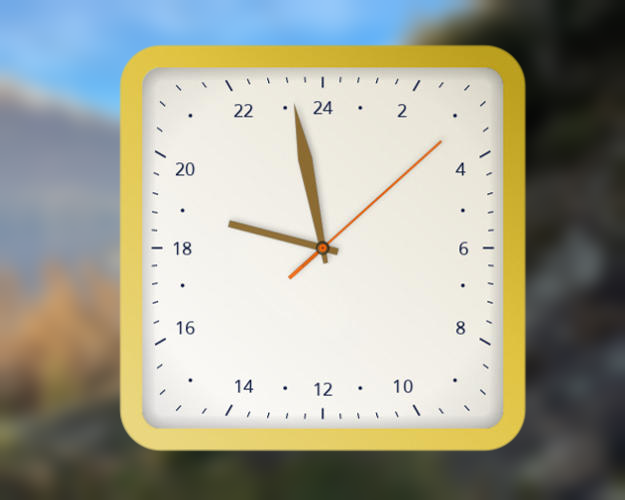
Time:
T18:58:08
